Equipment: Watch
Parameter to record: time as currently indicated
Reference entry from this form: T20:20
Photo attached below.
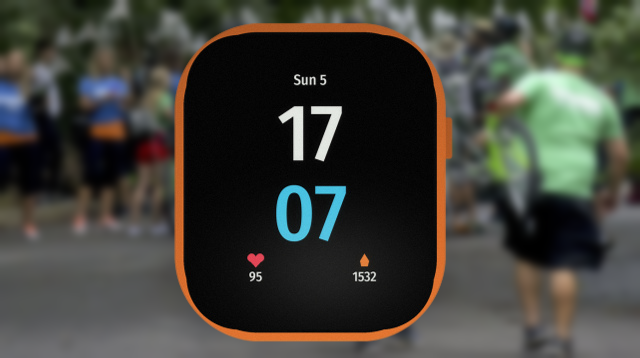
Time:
T17:07
